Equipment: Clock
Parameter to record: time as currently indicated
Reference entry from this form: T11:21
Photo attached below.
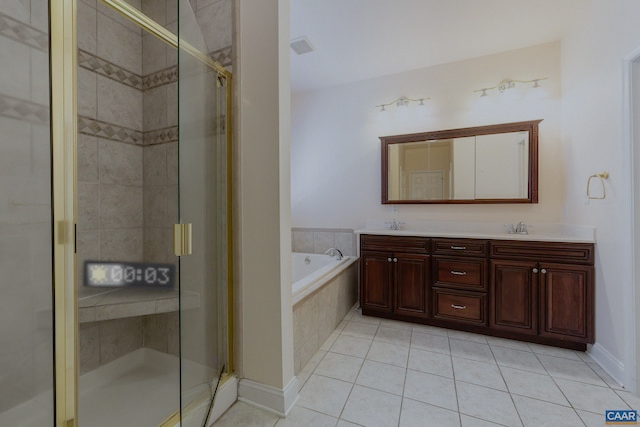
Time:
T00:03
